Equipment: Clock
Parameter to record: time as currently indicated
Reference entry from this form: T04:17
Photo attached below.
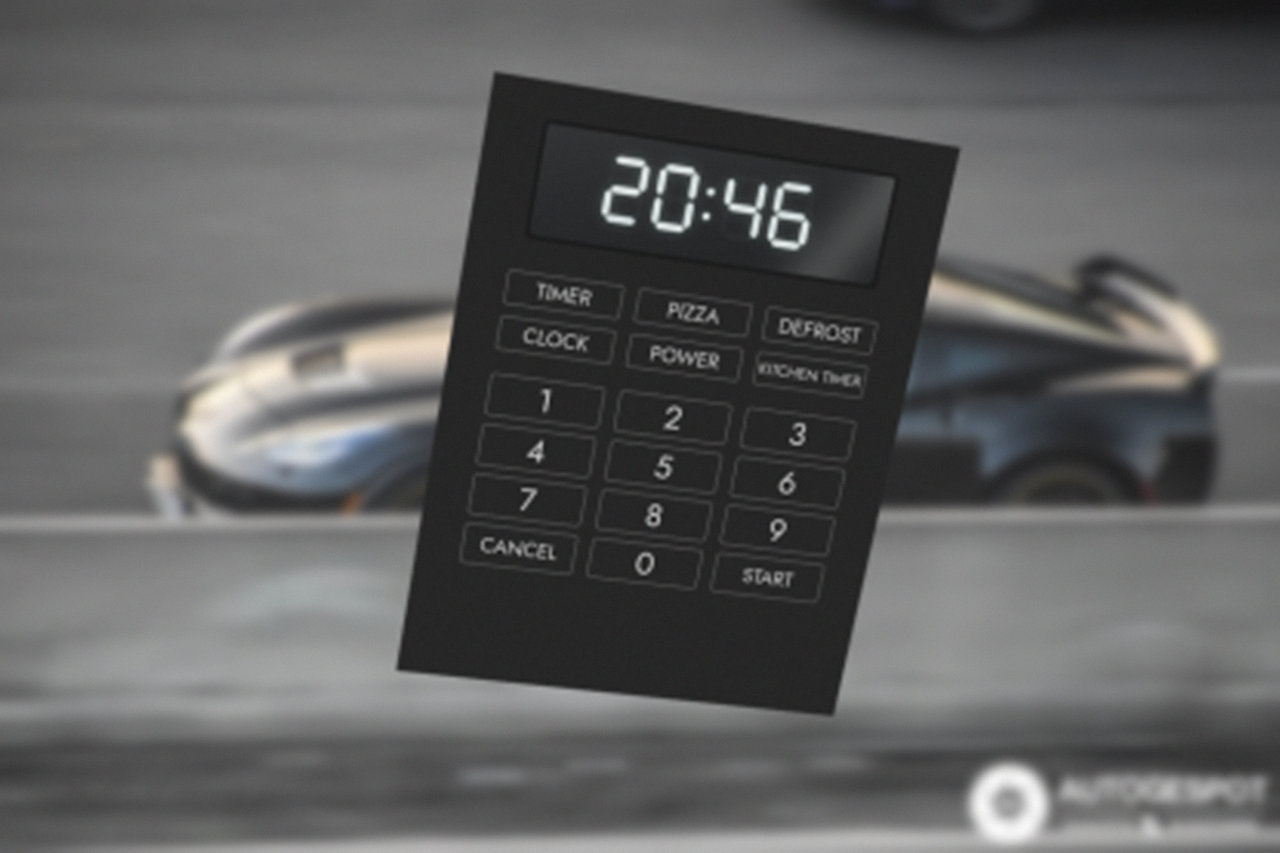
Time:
T20:46
